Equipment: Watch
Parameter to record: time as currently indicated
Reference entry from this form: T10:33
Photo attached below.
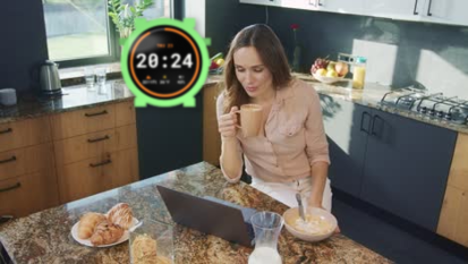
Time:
T20:24
